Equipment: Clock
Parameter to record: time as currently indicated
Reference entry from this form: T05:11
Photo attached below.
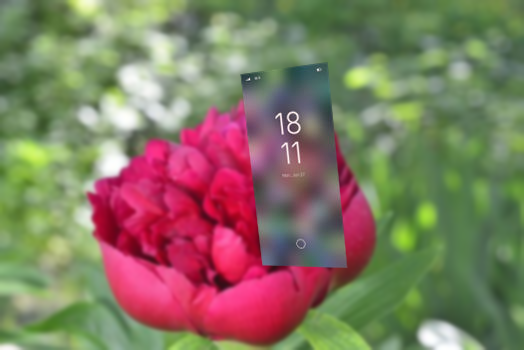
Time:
T18:11
